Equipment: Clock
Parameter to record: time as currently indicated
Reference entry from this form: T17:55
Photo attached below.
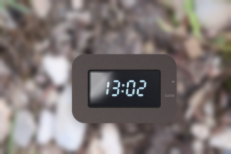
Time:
T13:02
